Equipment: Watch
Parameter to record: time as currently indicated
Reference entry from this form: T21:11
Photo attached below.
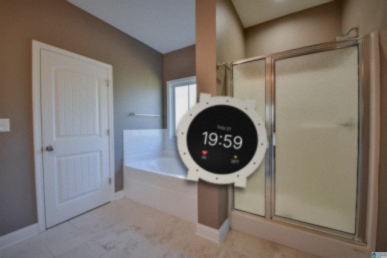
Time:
T19:59
